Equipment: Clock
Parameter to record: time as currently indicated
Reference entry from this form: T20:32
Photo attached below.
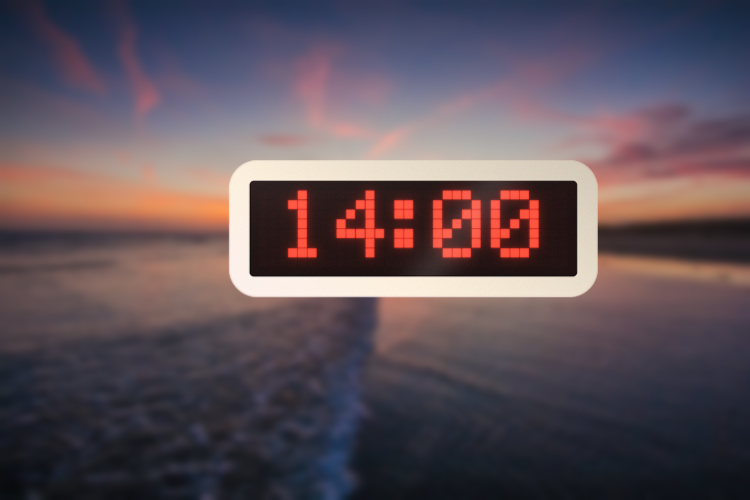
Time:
T14:00
